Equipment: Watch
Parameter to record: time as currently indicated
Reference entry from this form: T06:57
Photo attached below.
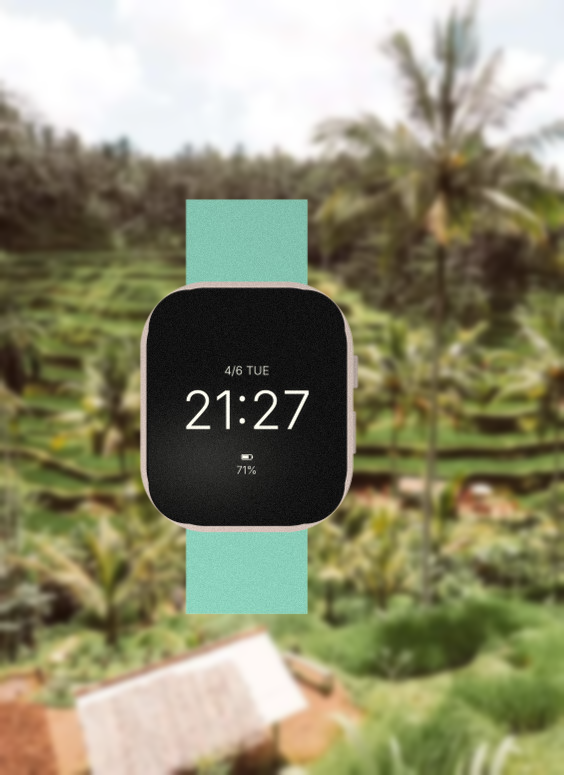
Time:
T21:27
